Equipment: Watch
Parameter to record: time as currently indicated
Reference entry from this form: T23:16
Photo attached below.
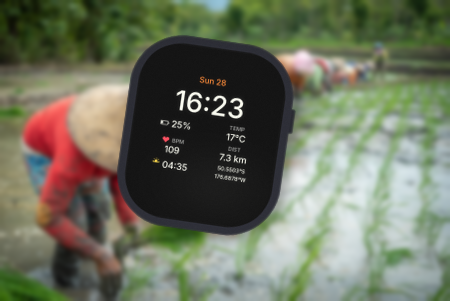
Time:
T16:23
